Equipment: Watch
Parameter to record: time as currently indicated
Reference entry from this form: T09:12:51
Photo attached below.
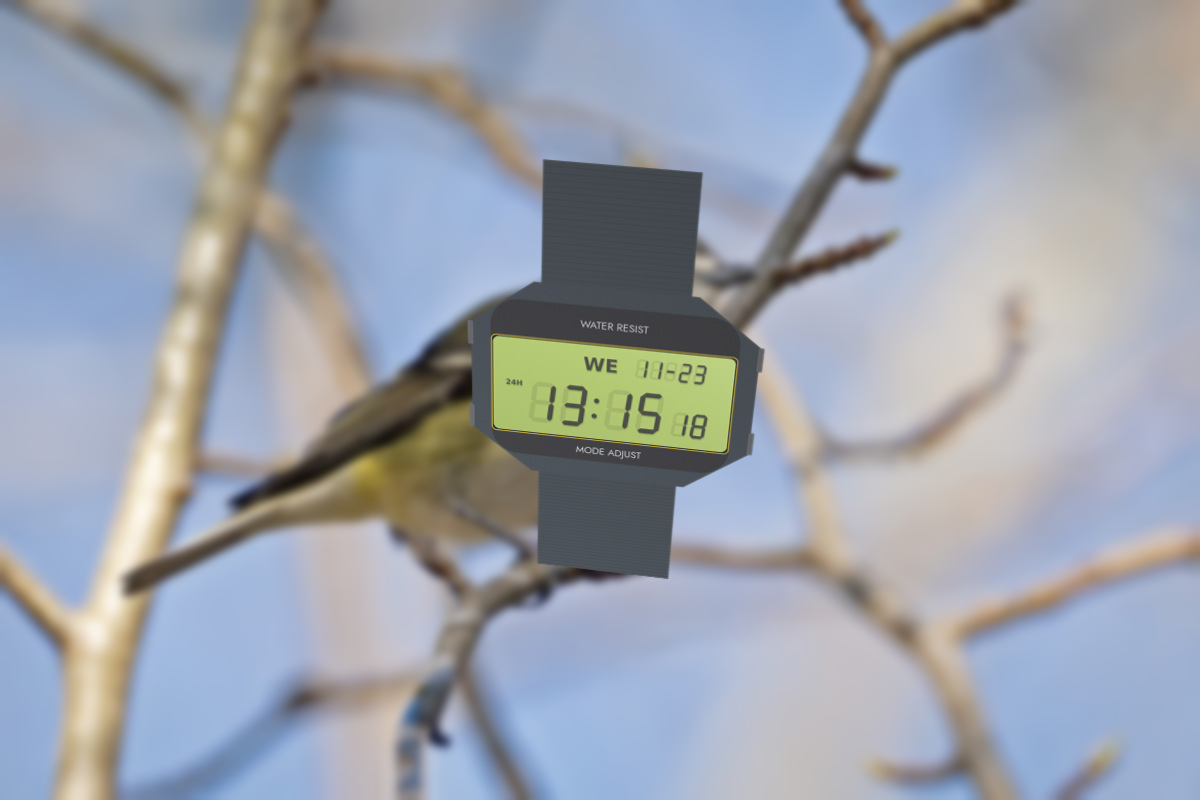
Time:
T13:15:18
